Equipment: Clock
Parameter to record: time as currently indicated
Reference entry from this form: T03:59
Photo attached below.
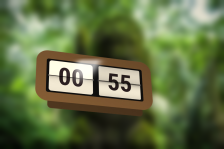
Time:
T00:55
